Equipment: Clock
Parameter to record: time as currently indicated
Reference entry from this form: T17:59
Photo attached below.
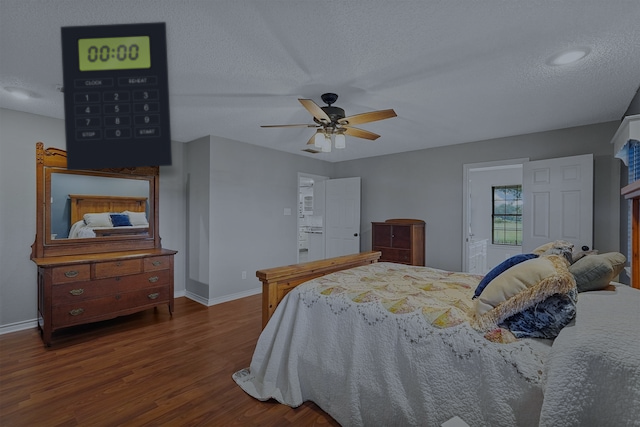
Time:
T00:00
